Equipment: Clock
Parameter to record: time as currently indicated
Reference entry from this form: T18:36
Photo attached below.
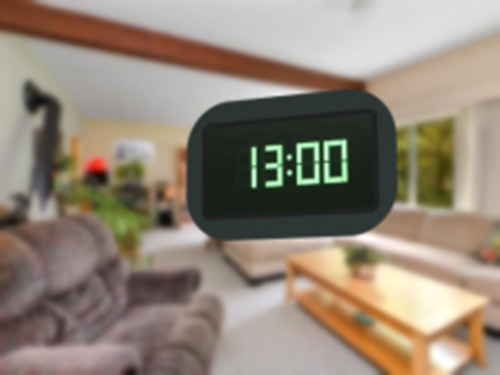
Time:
T13:00
